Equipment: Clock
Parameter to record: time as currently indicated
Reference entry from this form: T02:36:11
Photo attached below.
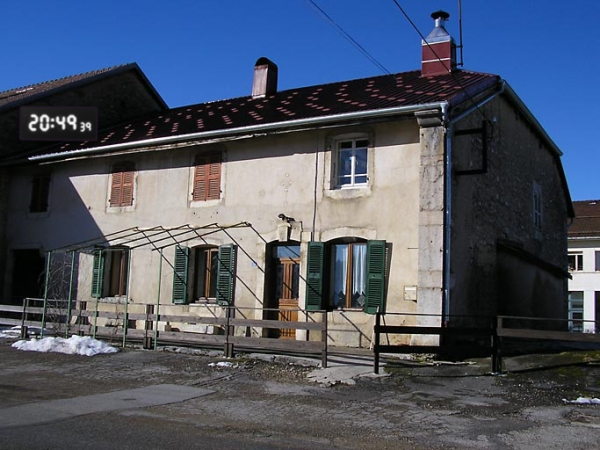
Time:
T20:49:39
